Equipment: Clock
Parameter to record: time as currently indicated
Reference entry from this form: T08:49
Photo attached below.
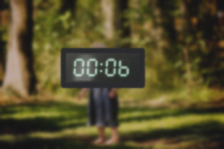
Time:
T00:06
